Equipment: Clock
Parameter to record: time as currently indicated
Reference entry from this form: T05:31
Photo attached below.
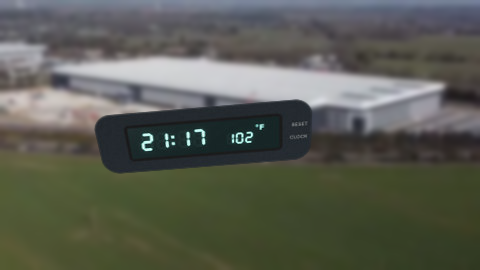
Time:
T21:17
